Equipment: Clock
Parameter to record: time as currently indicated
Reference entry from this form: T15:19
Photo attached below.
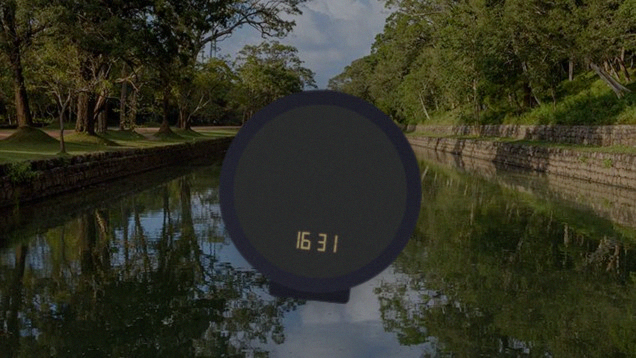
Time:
T16:31
